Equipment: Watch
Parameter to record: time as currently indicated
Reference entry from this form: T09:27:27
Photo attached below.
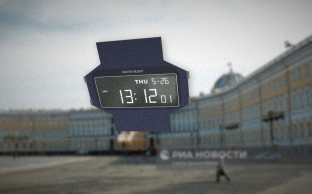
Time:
T13:12:01
